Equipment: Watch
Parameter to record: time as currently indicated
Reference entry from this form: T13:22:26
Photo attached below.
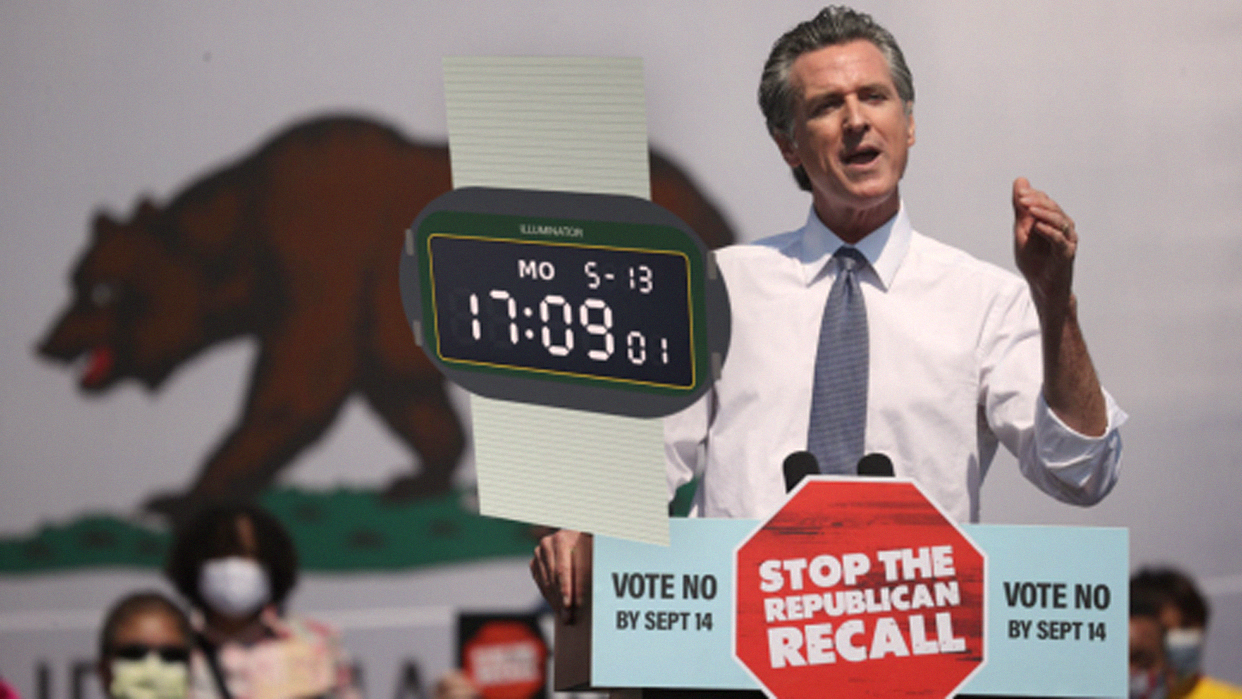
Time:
T17:09:01
